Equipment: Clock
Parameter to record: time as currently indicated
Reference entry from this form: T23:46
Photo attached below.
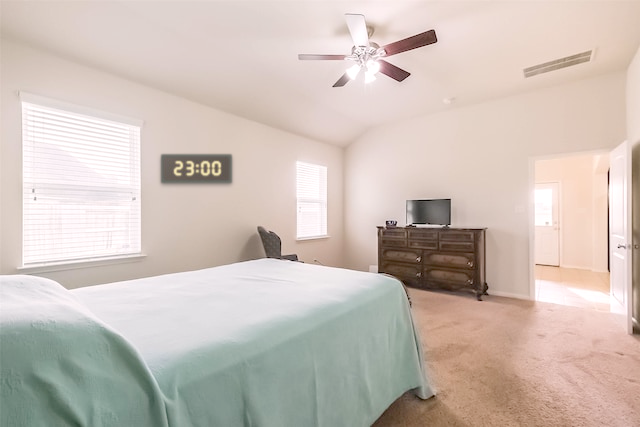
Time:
T23:00
